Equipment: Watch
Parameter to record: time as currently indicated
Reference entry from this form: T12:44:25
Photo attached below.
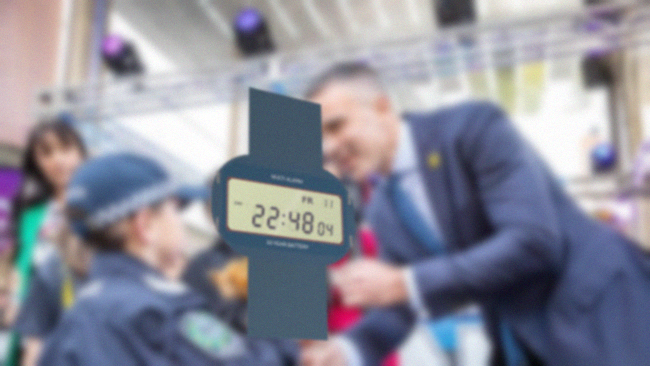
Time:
T22:48:04
